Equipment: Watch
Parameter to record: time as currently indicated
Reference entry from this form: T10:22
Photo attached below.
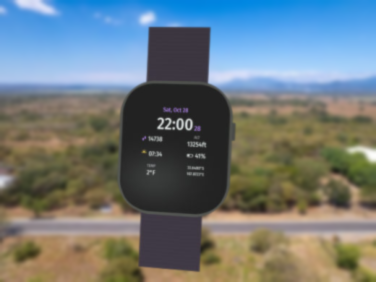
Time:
T22:00
